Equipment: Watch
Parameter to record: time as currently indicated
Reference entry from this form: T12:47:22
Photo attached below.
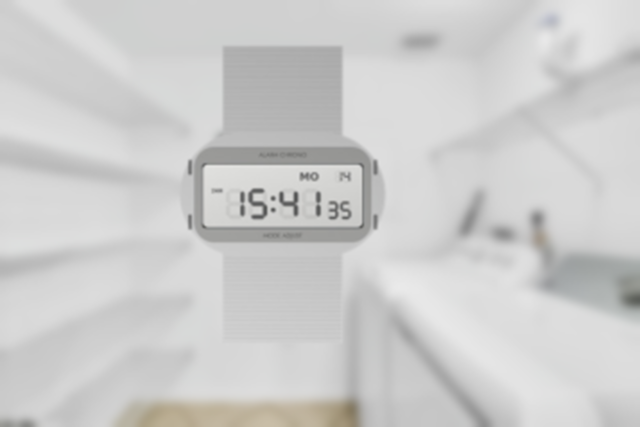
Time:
T15:41:35
